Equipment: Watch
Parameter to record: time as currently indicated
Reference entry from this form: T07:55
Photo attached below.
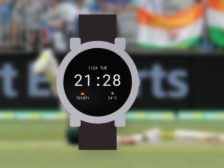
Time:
T21:28
